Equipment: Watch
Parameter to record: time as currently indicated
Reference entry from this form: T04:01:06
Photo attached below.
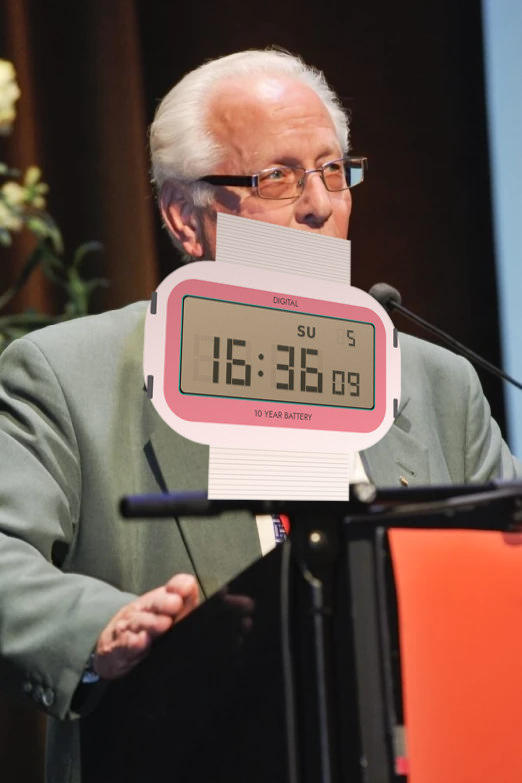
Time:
T16:36:09
